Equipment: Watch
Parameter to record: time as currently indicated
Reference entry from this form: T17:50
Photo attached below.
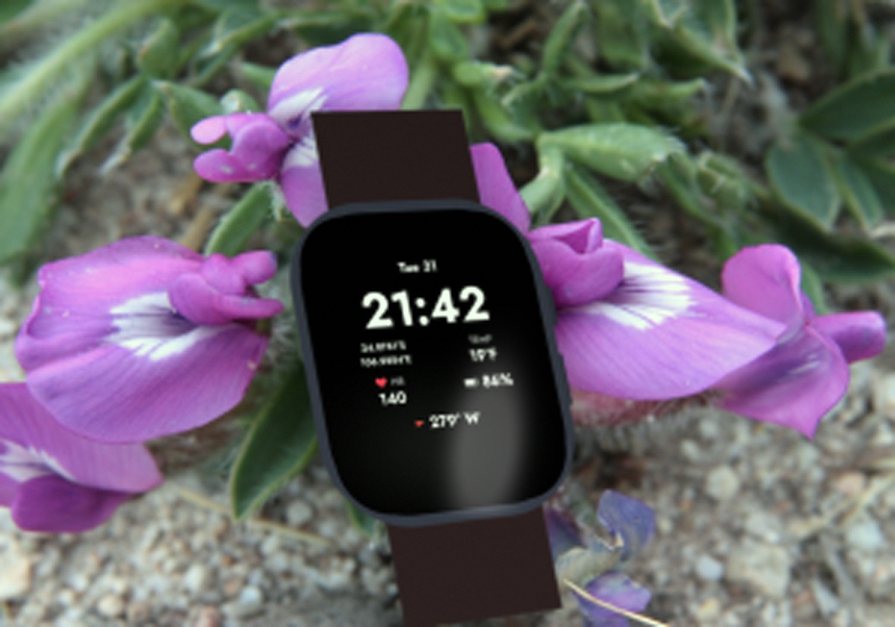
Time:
T21:42
